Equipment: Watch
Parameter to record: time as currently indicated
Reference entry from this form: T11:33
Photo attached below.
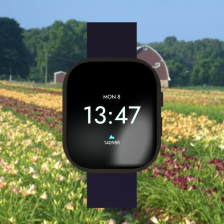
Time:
T13:47
